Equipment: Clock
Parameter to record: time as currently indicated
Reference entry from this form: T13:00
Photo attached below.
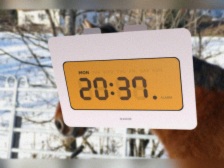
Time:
T20:37
